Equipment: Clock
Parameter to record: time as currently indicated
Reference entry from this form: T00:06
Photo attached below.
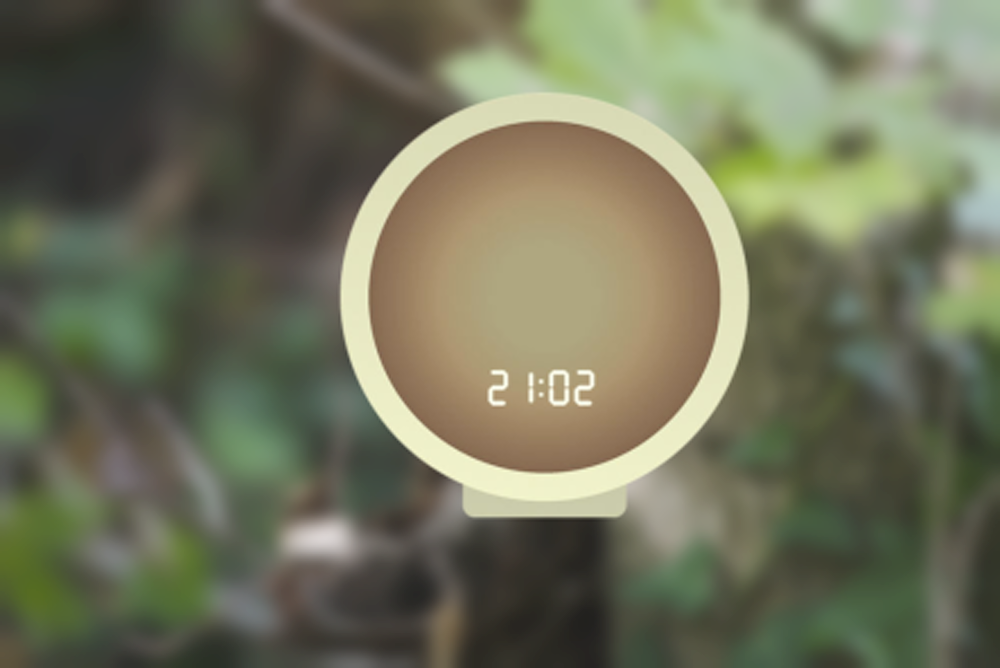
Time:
T21:02
